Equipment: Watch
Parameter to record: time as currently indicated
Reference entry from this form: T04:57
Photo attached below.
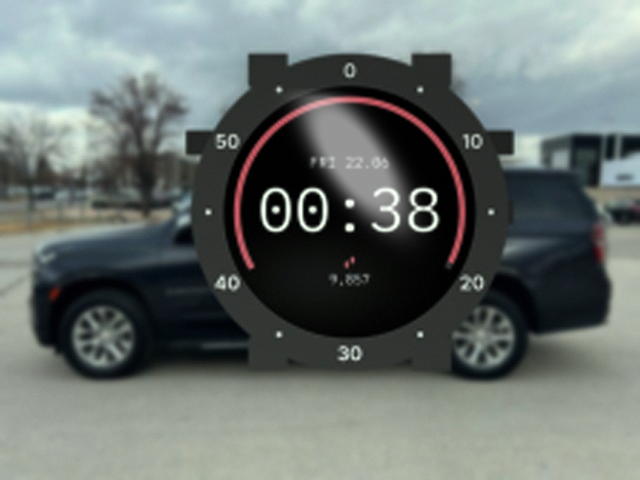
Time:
T00:38
